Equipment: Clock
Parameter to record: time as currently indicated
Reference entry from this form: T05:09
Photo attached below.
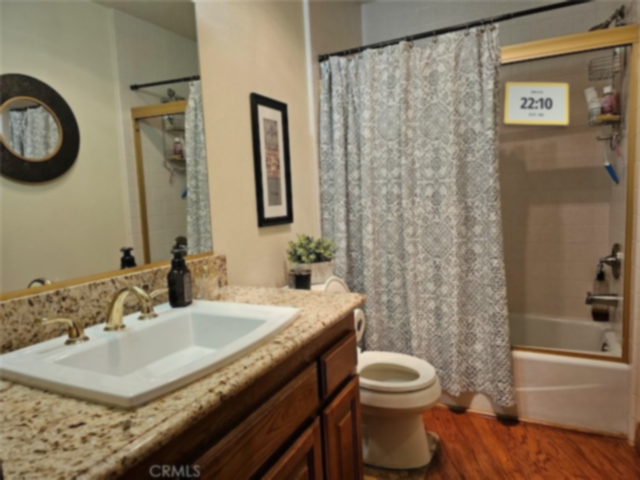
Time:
T22:10
